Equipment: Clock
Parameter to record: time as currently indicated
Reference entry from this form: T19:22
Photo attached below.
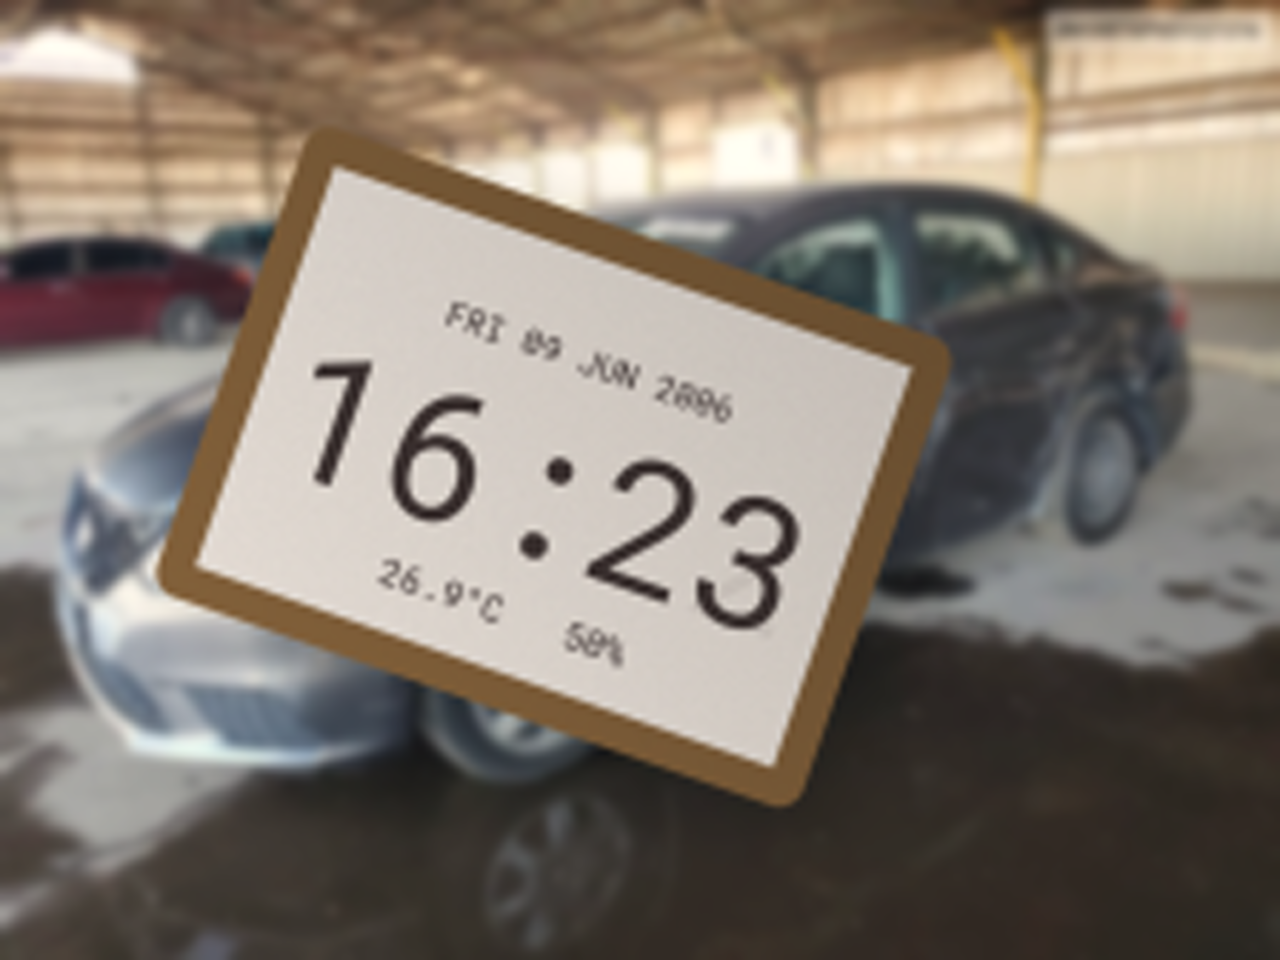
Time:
T16:23
